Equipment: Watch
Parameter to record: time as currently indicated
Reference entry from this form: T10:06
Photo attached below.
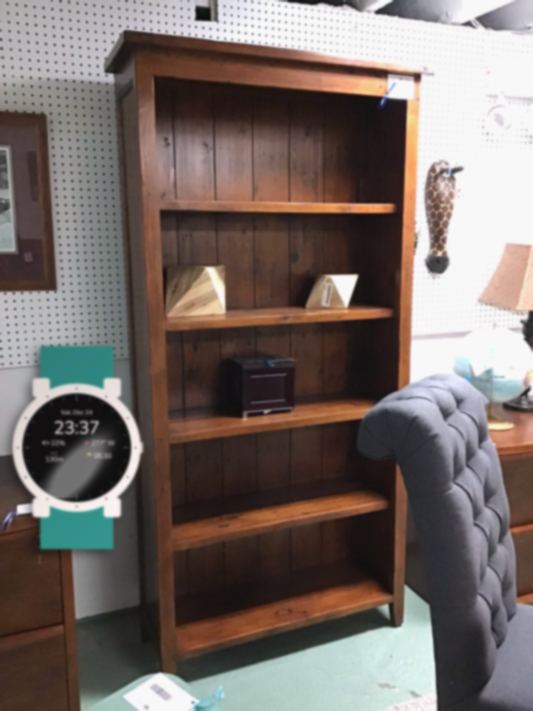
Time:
T23:37
